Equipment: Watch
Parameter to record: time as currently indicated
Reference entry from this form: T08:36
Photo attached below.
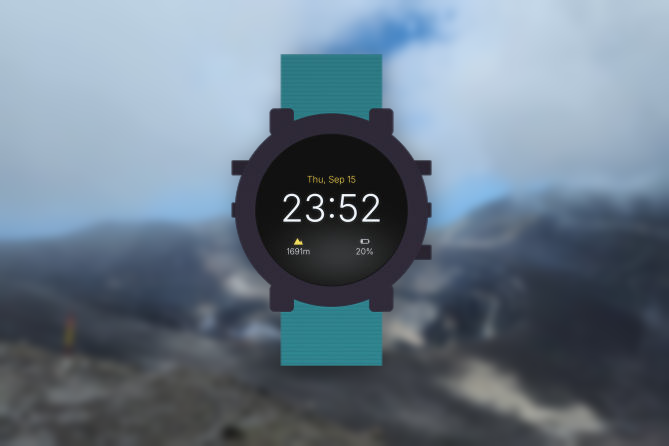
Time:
T23:52
